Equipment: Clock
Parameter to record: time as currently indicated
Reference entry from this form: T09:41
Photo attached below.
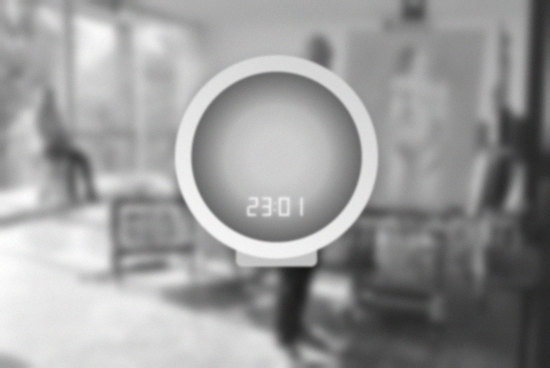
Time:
T23:01
